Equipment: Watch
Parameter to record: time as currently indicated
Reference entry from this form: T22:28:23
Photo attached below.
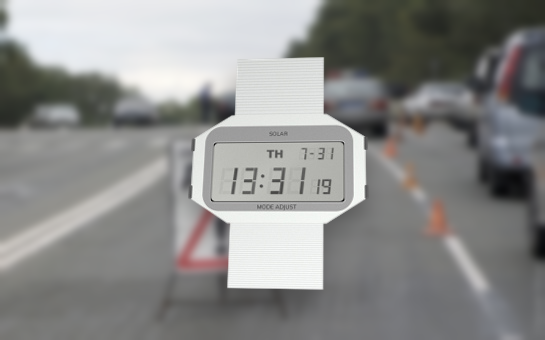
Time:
T13:31:19
